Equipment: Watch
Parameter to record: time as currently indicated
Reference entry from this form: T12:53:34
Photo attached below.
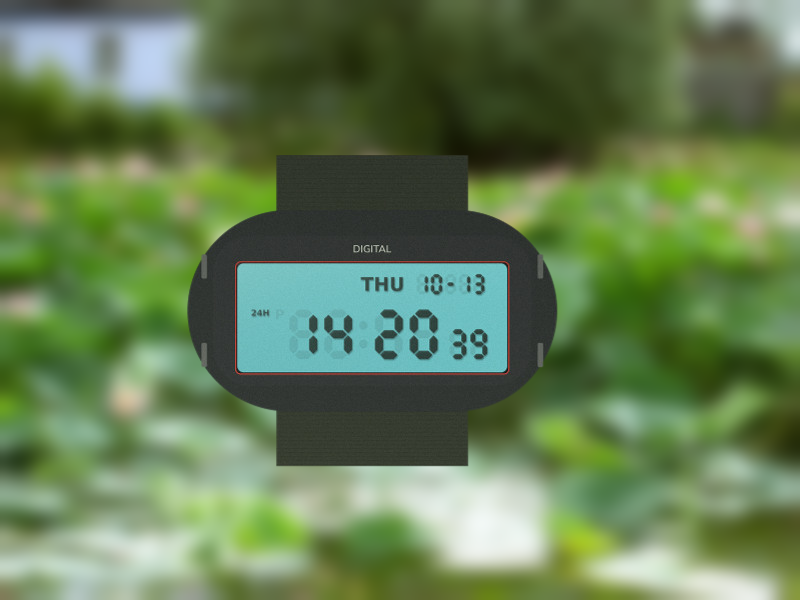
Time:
T14:20:39
